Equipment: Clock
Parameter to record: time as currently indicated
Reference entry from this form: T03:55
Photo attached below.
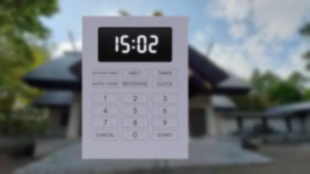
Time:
T15:02
